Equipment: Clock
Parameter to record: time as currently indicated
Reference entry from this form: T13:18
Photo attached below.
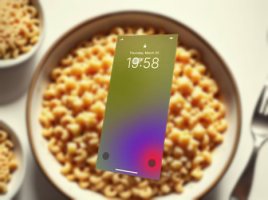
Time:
T19:58
